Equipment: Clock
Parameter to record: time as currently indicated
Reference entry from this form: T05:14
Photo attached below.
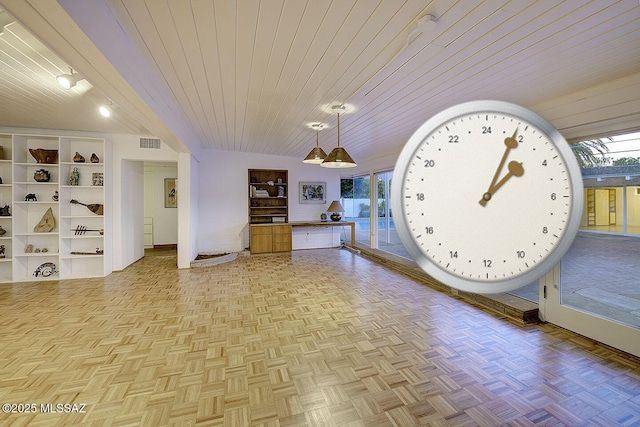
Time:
T03:04
